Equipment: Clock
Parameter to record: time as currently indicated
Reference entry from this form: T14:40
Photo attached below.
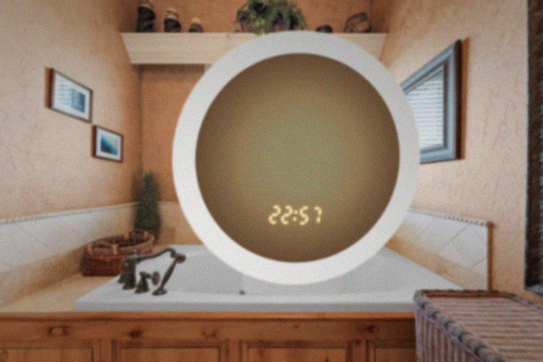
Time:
T22:57
